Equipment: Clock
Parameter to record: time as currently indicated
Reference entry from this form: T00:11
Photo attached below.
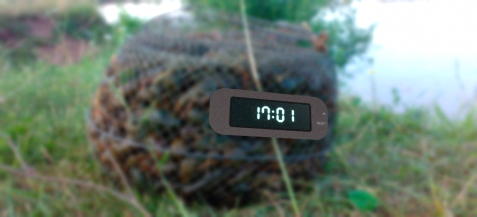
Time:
T17:01
